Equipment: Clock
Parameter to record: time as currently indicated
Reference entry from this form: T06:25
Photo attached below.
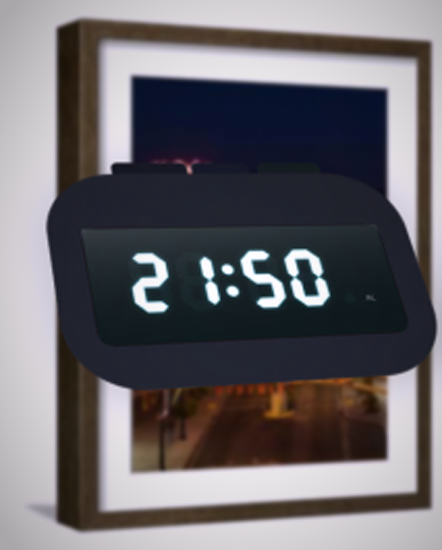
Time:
T21:50
